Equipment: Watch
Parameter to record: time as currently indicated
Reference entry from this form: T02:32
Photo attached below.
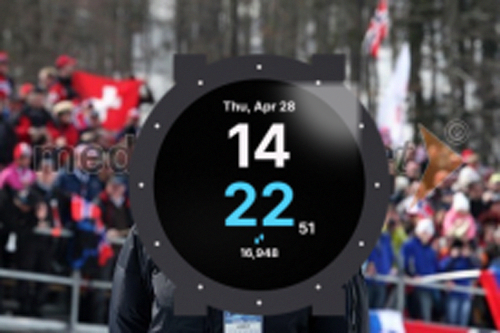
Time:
T14:22
